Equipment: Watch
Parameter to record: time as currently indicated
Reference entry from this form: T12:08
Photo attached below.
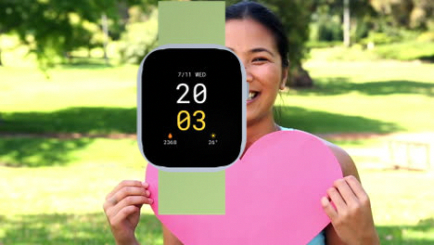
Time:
T20:03
